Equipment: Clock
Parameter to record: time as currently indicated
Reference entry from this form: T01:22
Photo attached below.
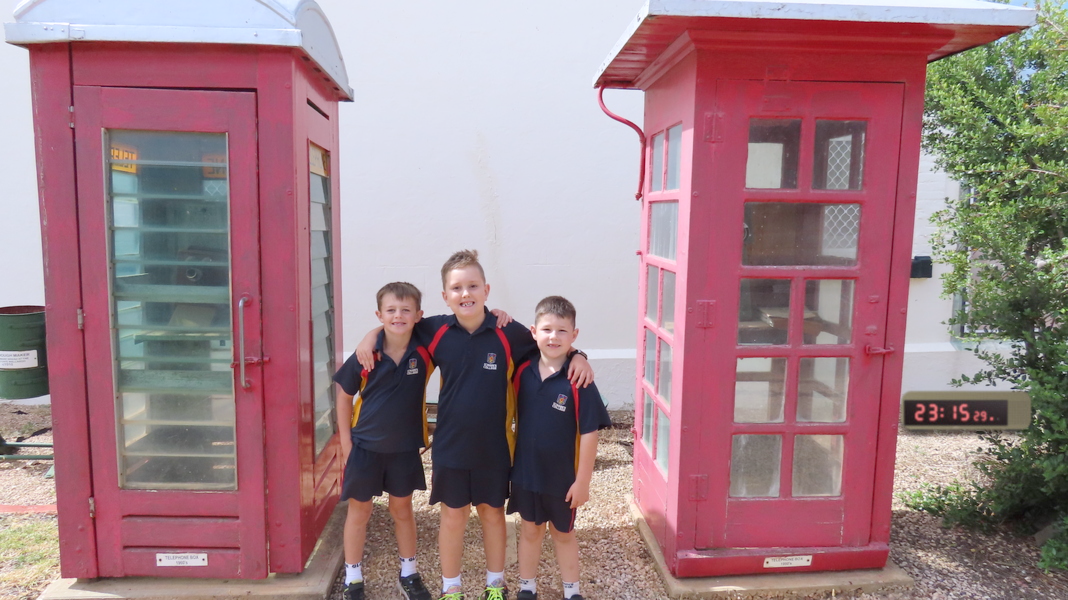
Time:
T23:15
